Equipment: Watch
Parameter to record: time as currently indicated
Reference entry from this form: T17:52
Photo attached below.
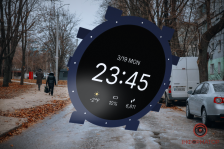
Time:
T23:45
